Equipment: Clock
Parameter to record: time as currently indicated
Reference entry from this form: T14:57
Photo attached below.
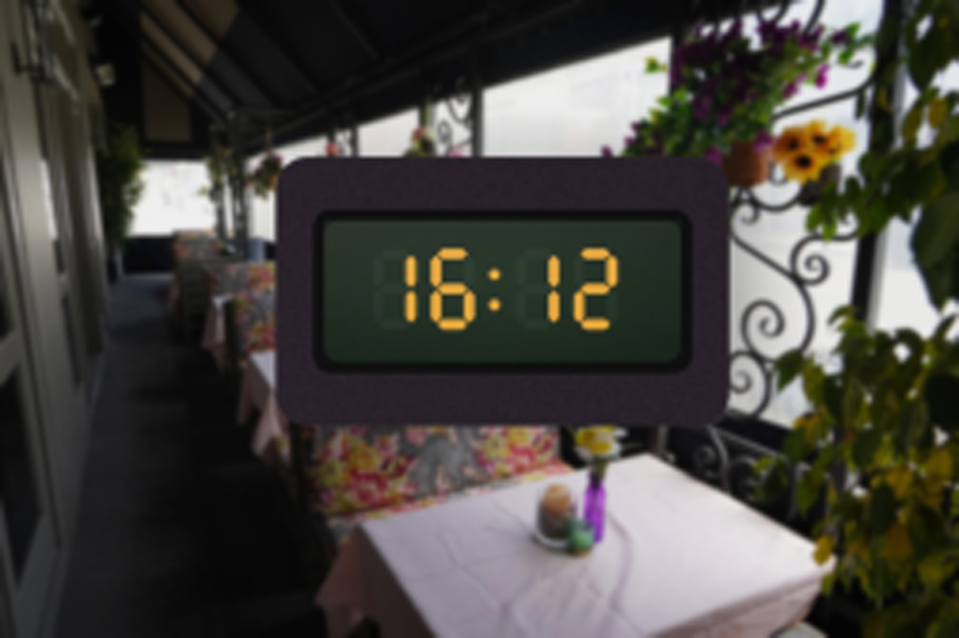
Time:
T16:12
